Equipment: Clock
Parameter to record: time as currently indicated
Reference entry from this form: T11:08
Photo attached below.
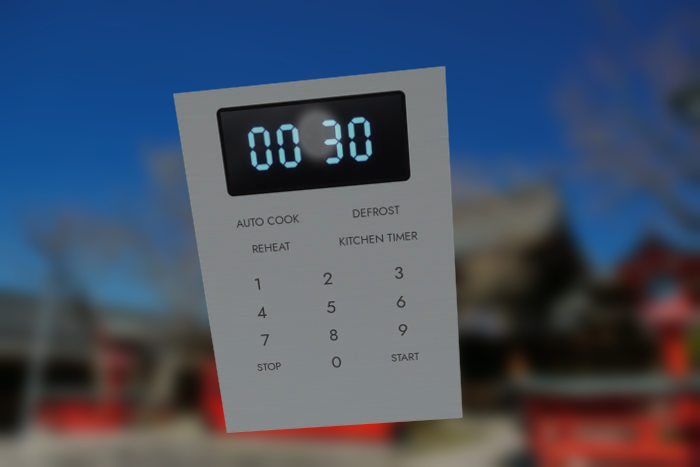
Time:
T00:30
